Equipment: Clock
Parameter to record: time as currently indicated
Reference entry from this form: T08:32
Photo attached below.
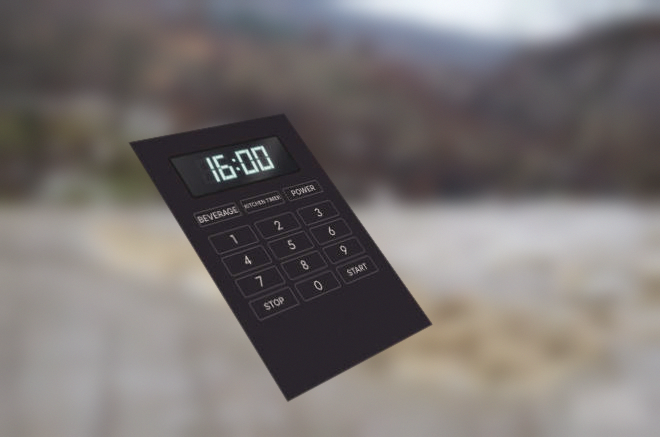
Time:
T16:00
